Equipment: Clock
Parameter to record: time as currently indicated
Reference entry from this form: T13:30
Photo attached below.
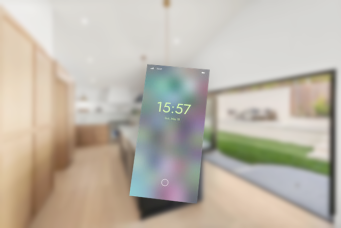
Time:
T15:57
